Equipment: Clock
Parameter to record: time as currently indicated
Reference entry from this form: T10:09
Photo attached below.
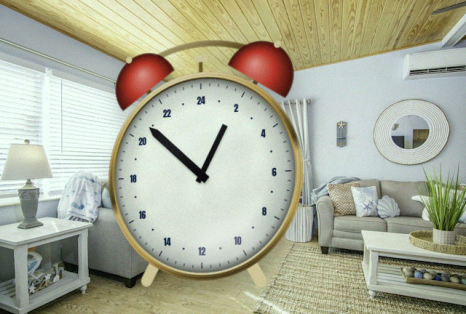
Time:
T01:52
